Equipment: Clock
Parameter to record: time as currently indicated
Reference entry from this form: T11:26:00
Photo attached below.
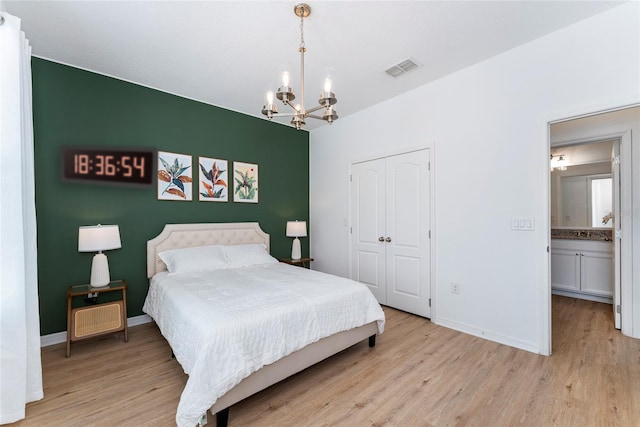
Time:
T18:36:54
